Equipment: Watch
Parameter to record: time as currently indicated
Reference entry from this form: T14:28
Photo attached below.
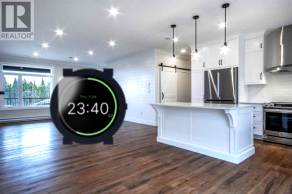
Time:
T23:40
